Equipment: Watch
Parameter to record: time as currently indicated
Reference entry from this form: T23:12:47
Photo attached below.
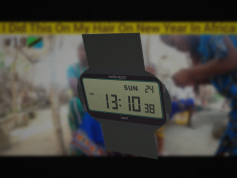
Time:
T13:10:38
